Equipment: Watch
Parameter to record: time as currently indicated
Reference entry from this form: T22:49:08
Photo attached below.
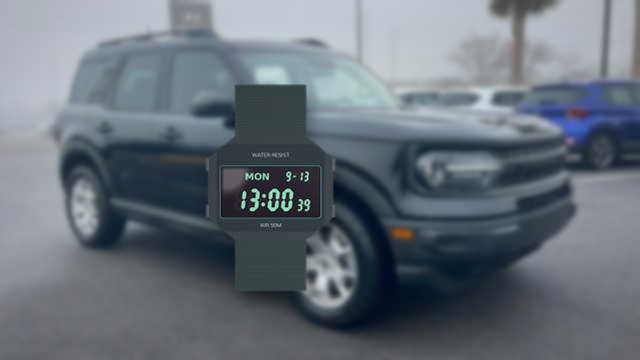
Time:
T13:00:39
